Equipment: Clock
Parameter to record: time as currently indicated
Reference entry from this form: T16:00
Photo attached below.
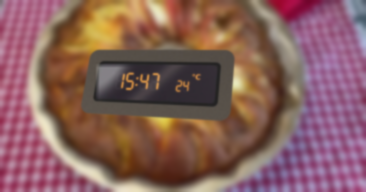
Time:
T15:47
